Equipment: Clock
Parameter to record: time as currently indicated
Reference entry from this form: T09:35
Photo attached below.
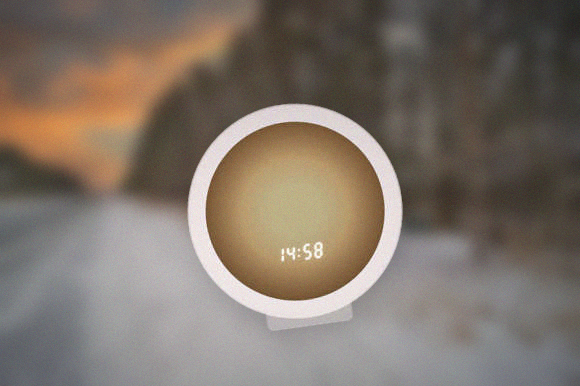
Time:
T14:58
